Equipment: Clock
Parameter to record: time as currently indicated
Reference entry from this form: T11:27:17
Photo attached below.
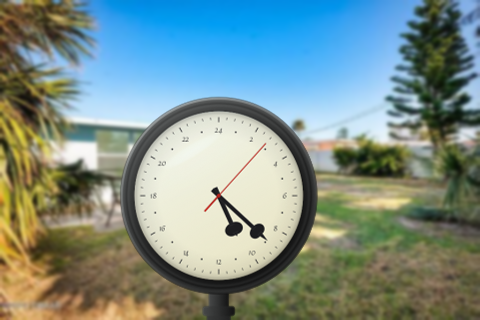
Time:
T10:22:07
